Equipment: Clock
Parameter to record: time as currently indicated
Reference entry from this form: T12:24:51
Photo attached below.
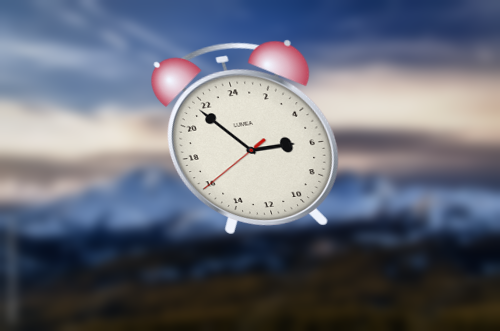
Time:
T05:53:40
